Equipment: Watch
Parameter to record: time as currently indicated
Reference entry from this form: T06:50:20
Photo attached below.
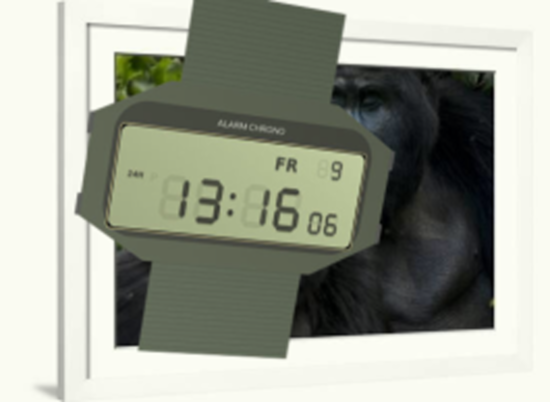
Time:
T13:16:06
